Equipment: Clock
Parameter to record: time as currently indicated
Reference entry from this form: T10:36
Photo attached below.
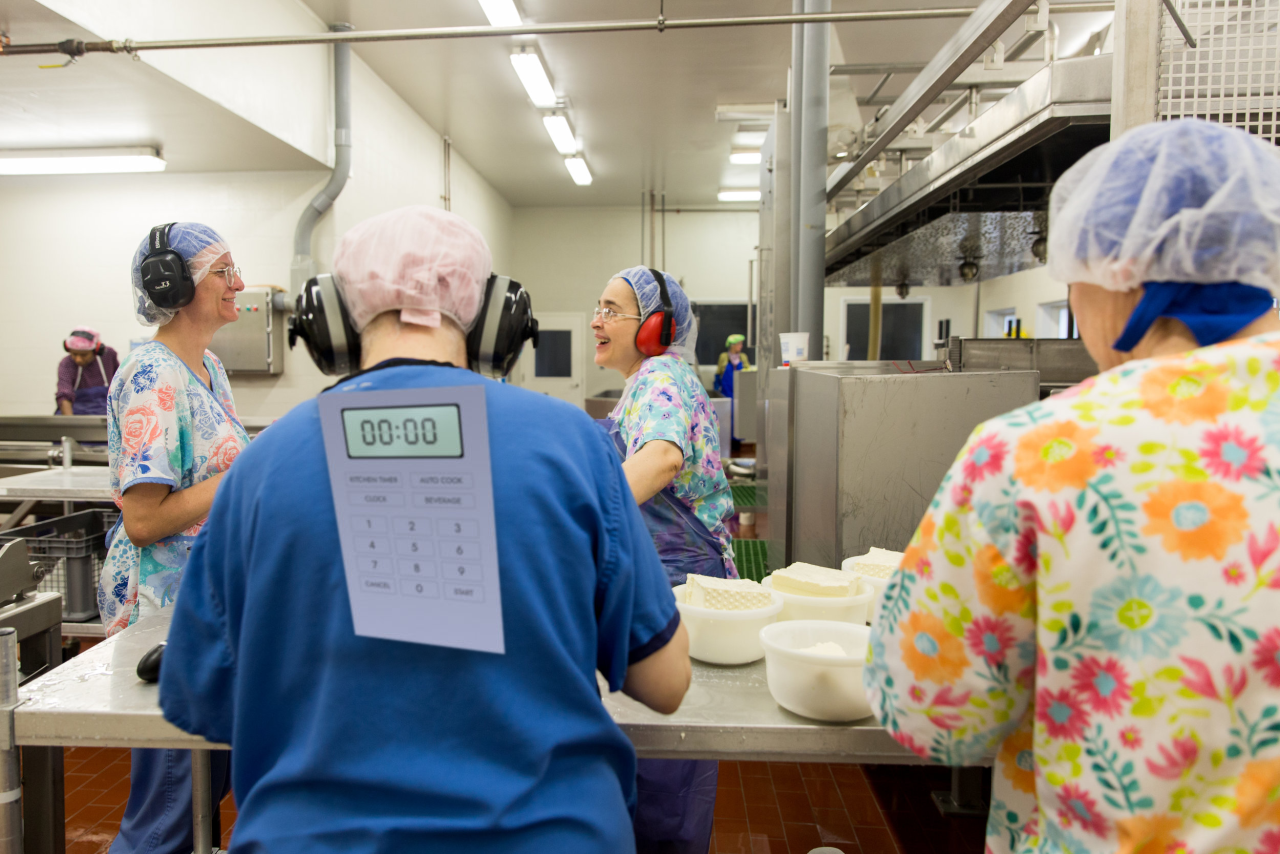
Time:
T00:00
